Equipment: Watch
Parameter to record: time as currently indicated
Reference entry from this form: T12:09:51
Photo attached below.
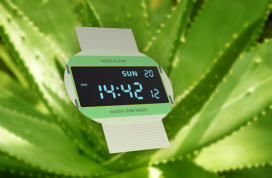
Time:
T14:42:12
